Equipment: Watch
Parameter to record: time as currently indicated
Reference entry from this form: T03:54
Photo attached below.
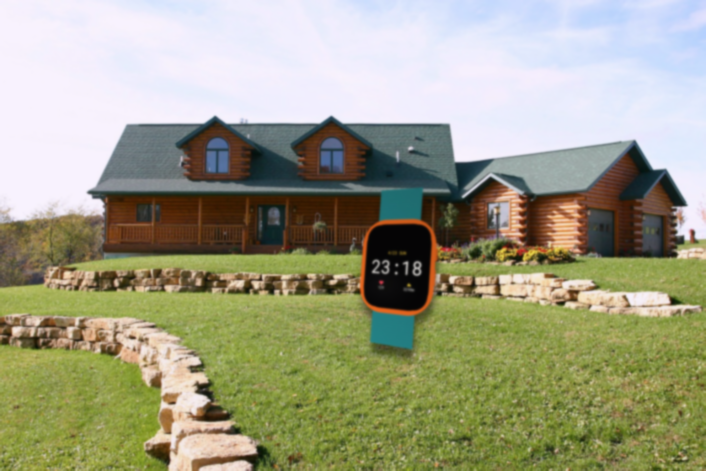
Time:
T23:18
